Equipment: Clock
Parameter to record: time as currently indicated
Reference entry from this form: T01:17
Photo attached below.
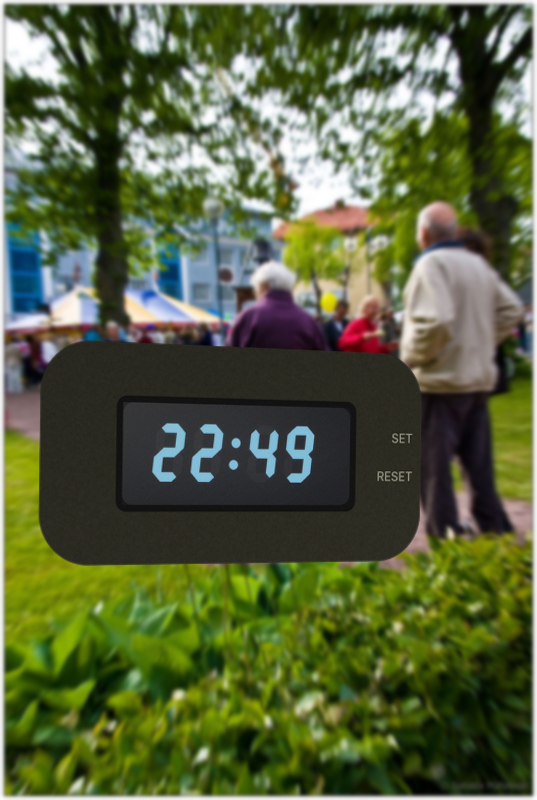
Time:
T22:49
